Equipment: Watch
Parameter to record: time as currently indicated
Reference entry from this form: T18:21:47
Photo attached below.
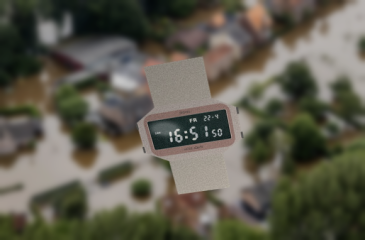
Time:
T16:51:50
